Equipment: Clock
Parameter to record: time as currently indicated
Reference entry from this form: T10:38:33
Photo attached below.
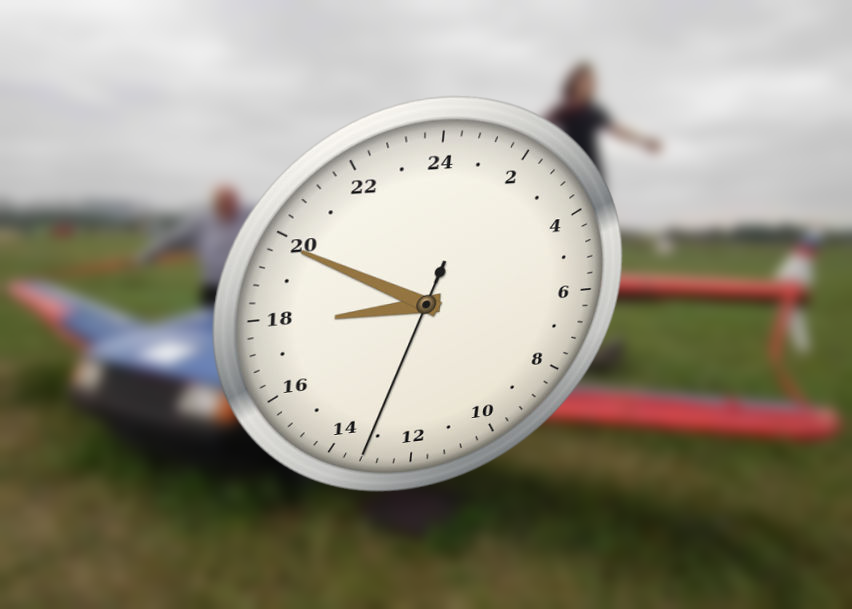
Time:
T17:49:33
